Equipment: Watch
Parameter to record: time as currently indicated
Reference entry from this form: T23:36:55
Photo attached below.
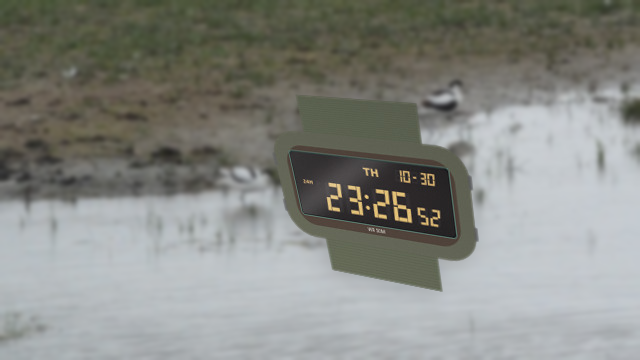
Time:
T23:26:52
